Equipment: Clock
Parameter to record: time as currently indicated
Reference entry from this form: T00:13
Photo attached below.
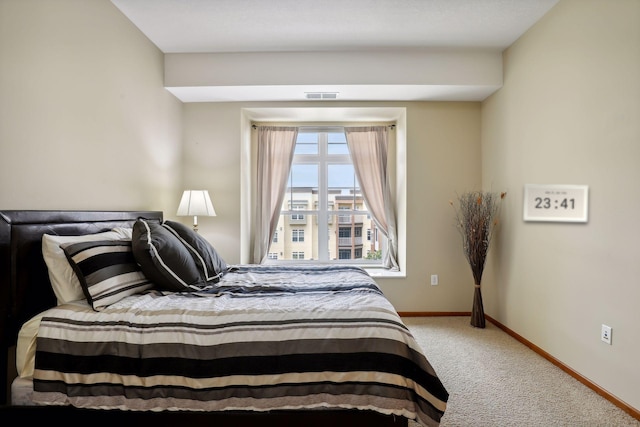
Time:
T23:41
